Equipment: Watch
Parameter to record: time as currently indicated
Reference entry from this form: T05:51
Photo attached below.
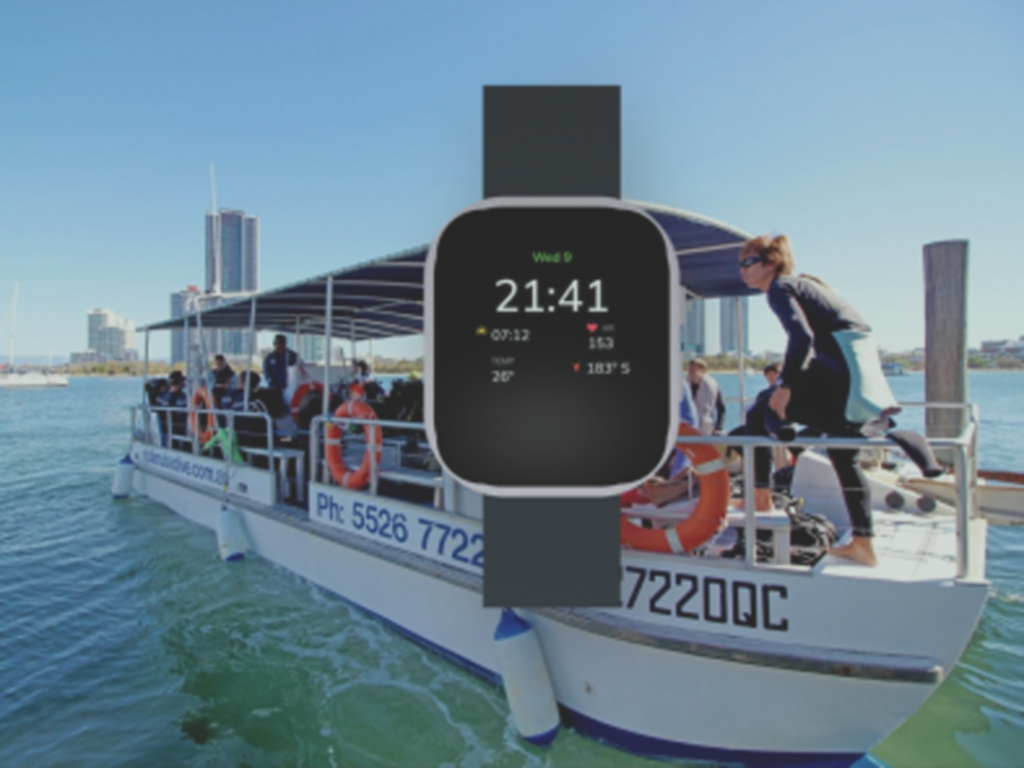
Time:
T21:41
